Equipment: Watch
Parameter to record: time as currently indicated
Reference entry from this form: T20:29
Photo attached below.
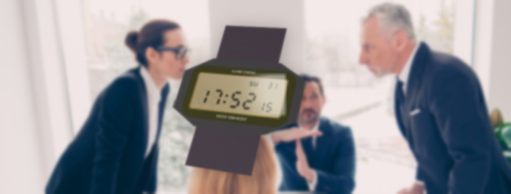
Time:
T17:52
